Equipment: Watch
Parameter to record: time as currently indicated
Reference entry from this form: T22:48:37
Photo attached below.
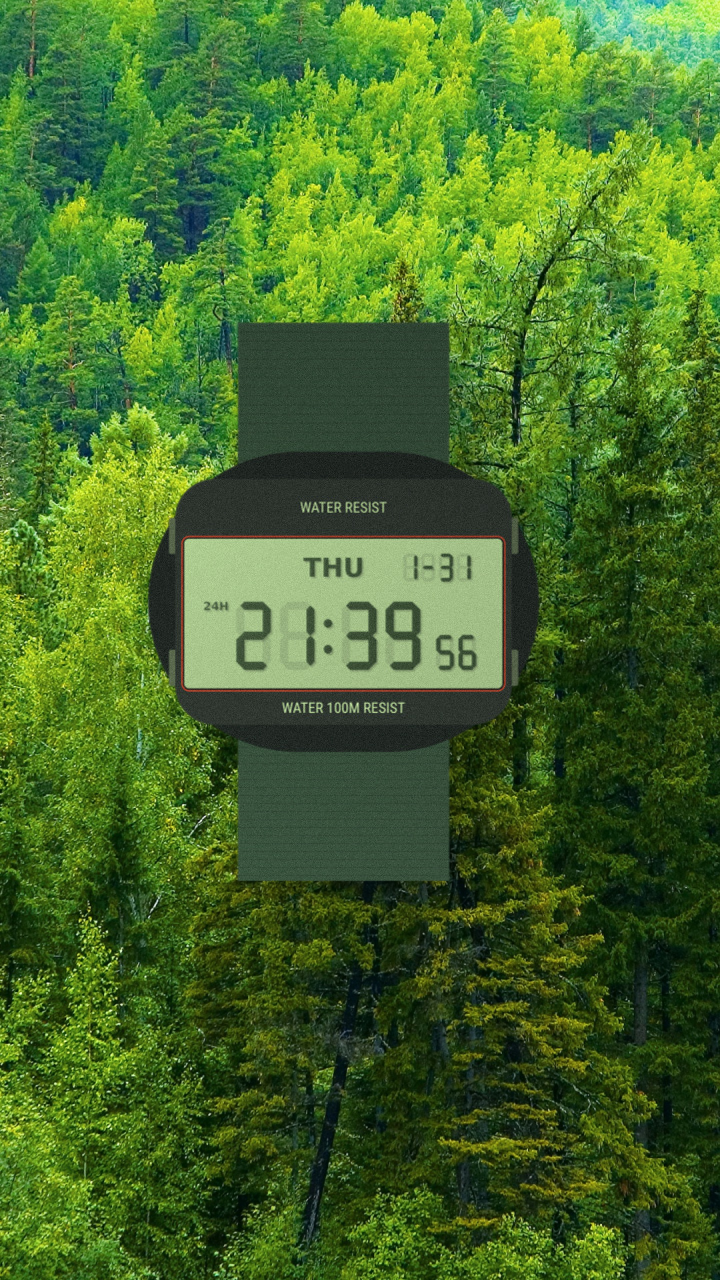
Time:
T21:39:56
